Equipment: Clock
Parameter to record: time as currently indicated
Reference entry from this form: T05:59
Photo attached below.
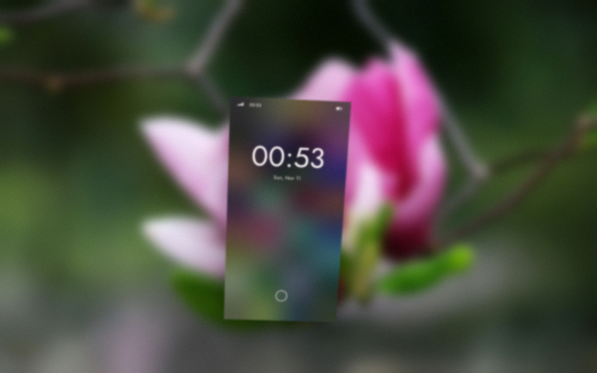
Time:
T00:53
